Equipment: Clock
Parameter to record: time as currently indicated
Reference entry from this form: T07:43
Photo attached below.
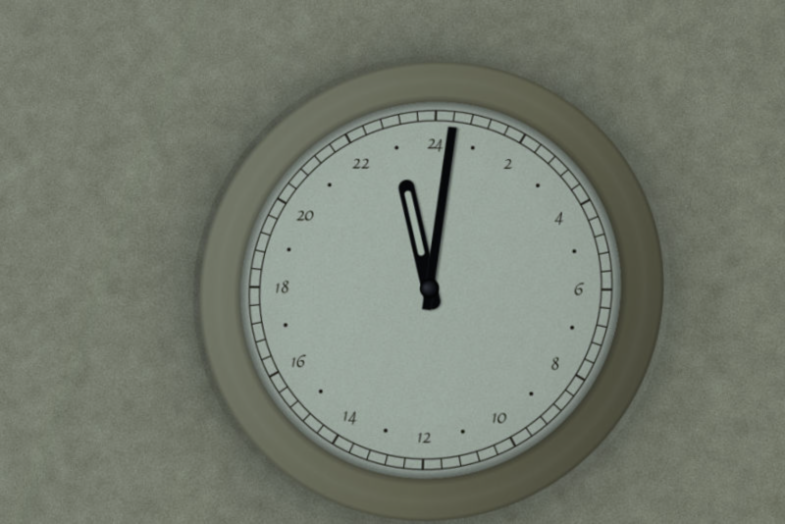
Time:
T23:01
